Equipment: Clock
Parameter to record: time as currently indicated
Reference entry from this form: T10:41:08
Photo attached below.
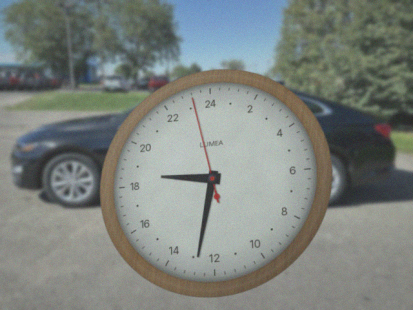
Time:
T18:31:58
